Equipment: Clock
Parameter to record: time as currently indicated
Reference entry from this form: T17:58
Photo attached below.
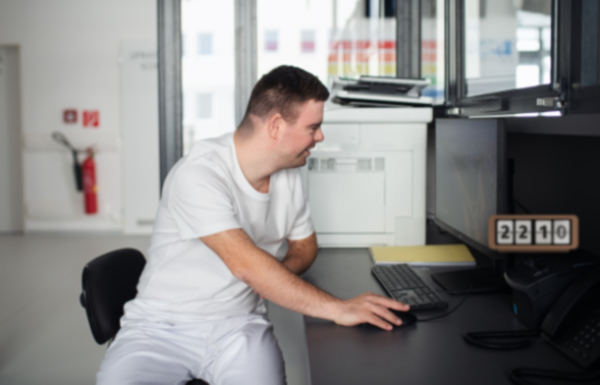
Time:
T22:10
